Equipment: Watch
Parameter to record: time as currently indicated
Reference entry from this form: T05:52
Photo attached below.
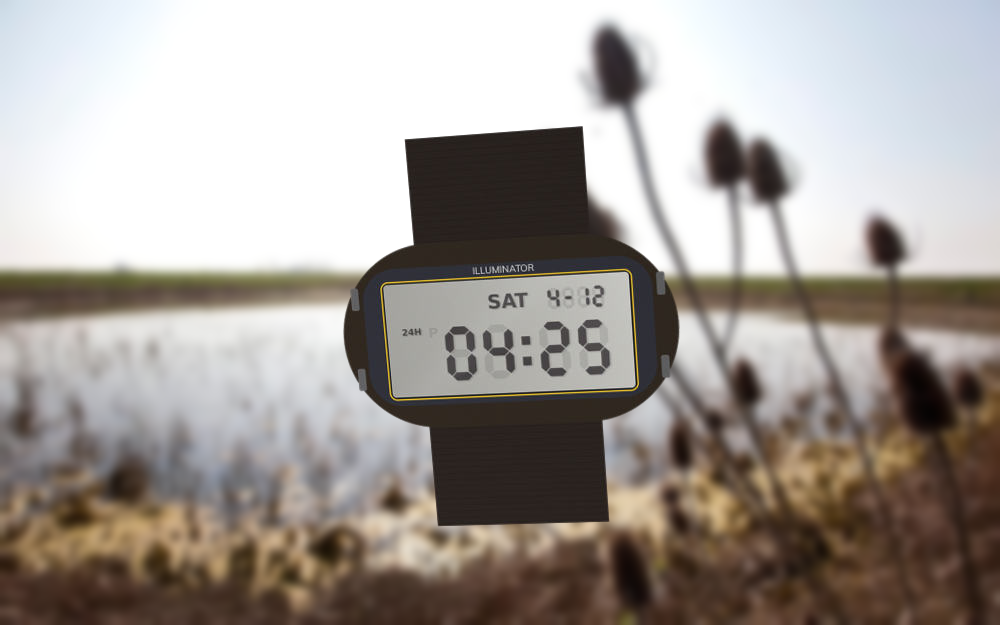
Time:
T04:25
